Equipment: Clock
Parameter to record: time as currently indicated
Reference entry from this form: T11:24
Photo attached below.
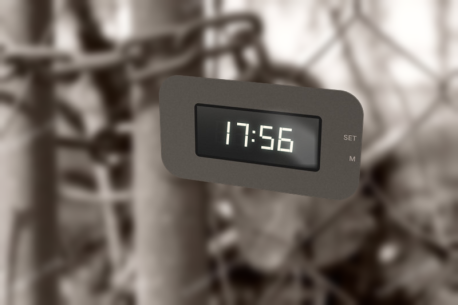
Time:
T17:56
